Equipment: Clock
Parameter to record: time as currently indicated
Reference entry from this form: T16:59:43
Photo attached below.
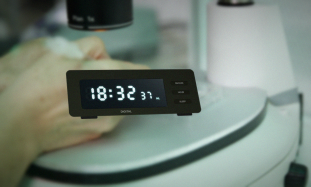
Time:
T18:32:37
